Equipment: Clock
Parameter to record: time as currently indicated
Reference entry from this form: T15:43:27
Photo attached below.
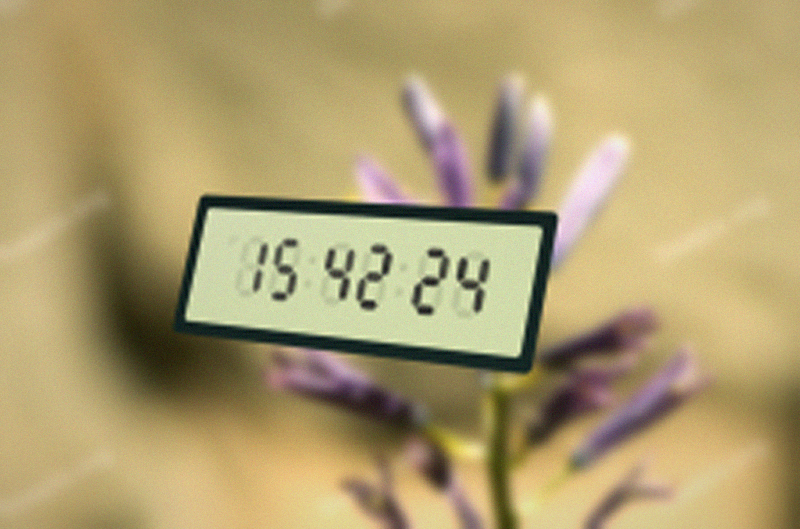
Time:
T15:42:24
